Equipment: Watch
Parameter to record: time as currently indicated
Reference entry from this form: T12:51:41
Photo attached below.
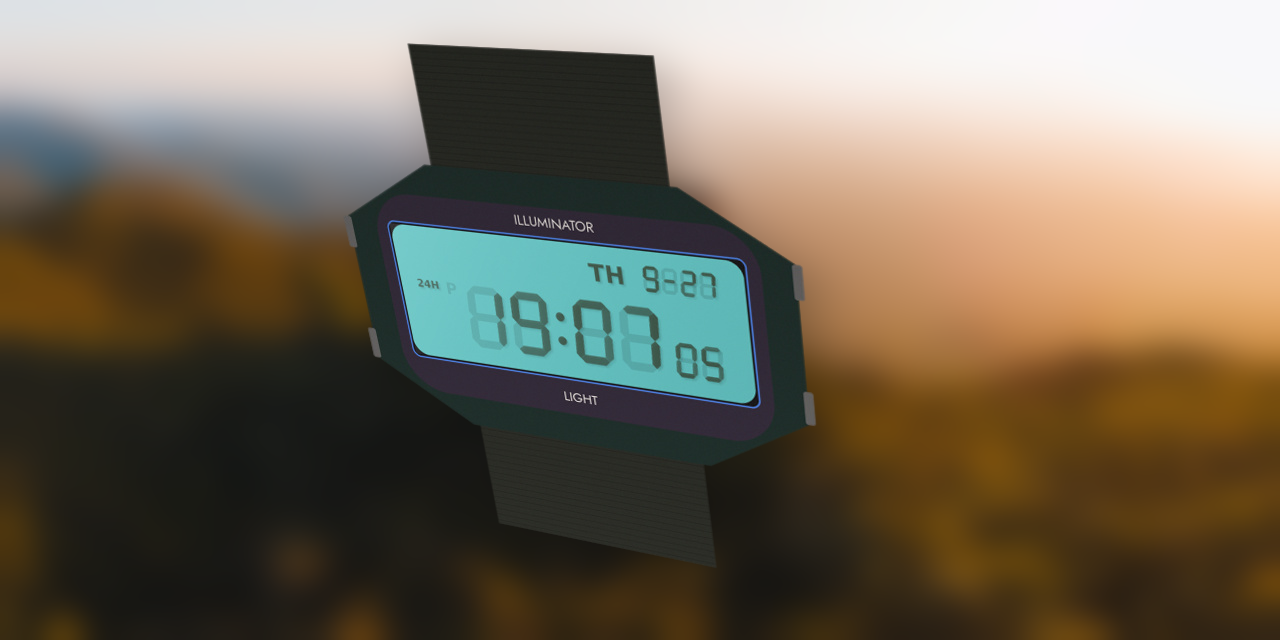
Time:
T19:07:05
